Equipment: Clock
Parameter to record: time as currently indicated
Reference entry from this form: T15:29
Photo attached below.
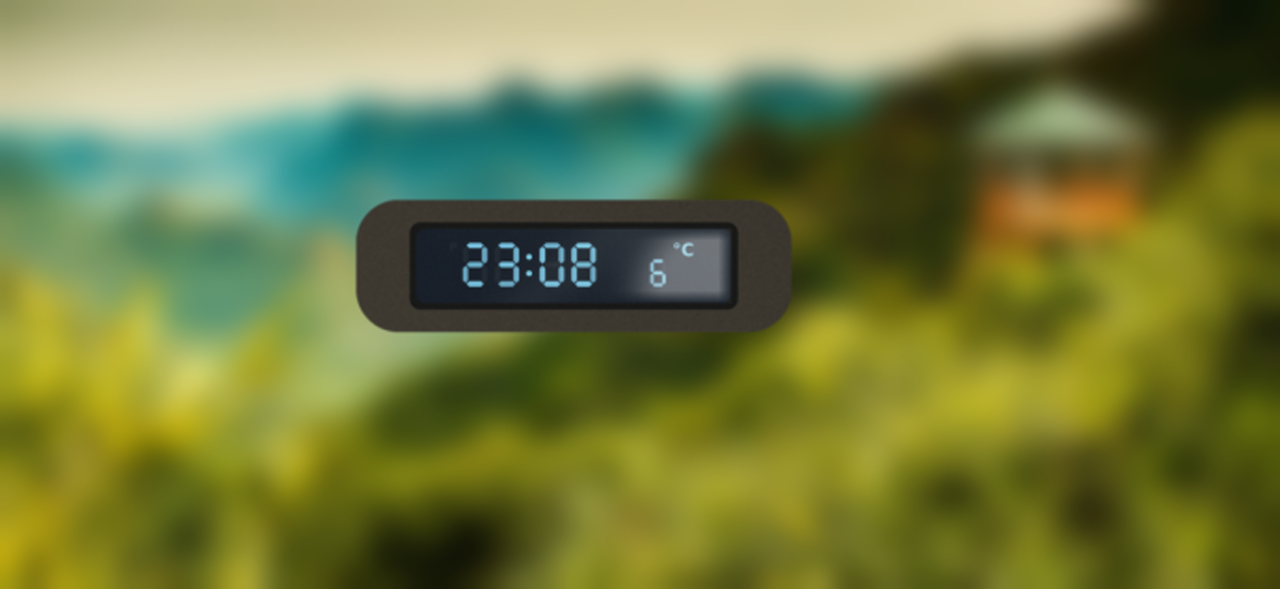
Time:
T23:08
